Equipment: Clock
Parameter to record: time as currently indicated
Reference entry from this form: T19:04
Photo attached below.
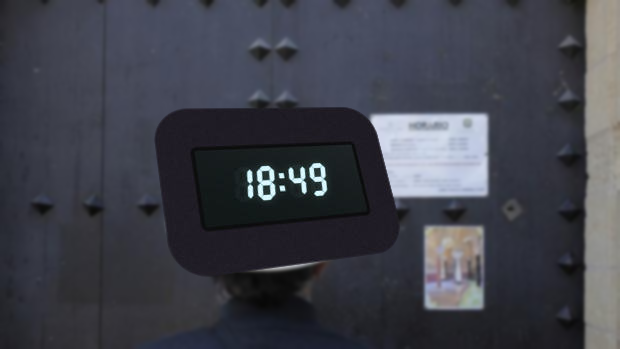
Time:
T18:49
